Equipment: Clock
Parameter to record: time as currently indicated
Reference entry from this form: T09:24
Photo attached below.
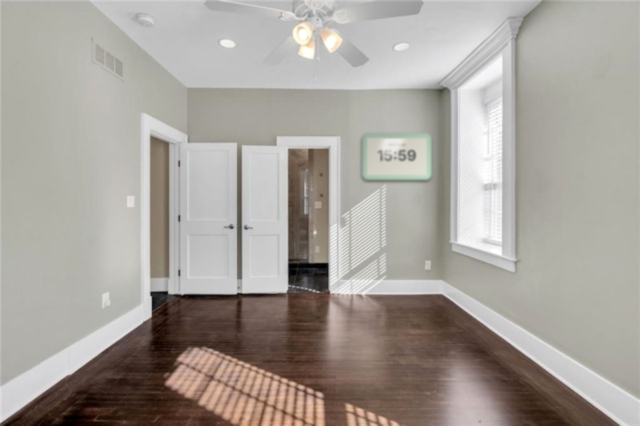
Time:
T15:59
